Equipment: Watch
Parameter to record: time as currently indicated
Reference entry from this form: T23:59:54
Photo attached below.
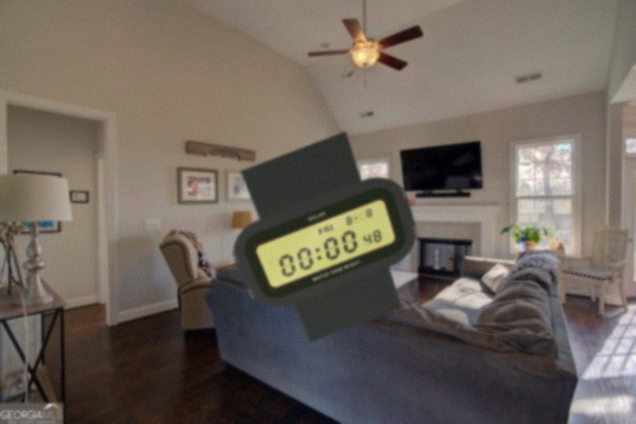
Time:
T00:00:48
